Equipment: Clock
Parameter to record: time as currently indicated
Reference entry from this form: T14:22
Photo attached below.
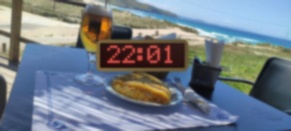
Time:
T22:01
